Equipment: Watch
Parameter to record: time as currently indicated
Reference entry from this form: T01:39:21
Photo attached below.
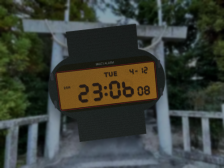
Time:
T23:06:08
